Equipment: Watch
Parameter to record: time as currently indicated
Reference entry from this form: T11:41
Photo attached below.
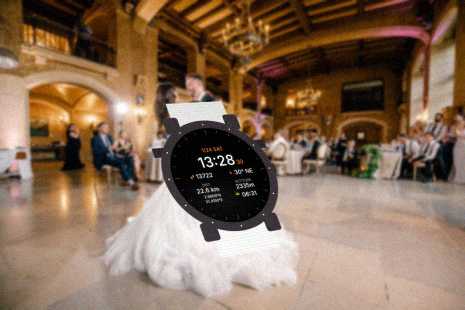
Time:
T13:28
